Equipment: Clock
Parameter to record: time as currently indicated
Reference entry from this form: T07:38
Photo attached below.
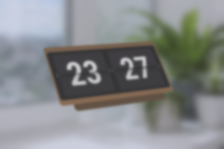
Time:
T23:27
